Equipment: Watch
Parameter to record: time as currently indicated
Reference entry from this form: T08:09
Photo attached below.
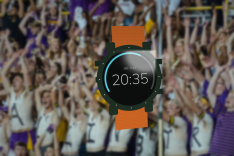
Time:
T20:35
